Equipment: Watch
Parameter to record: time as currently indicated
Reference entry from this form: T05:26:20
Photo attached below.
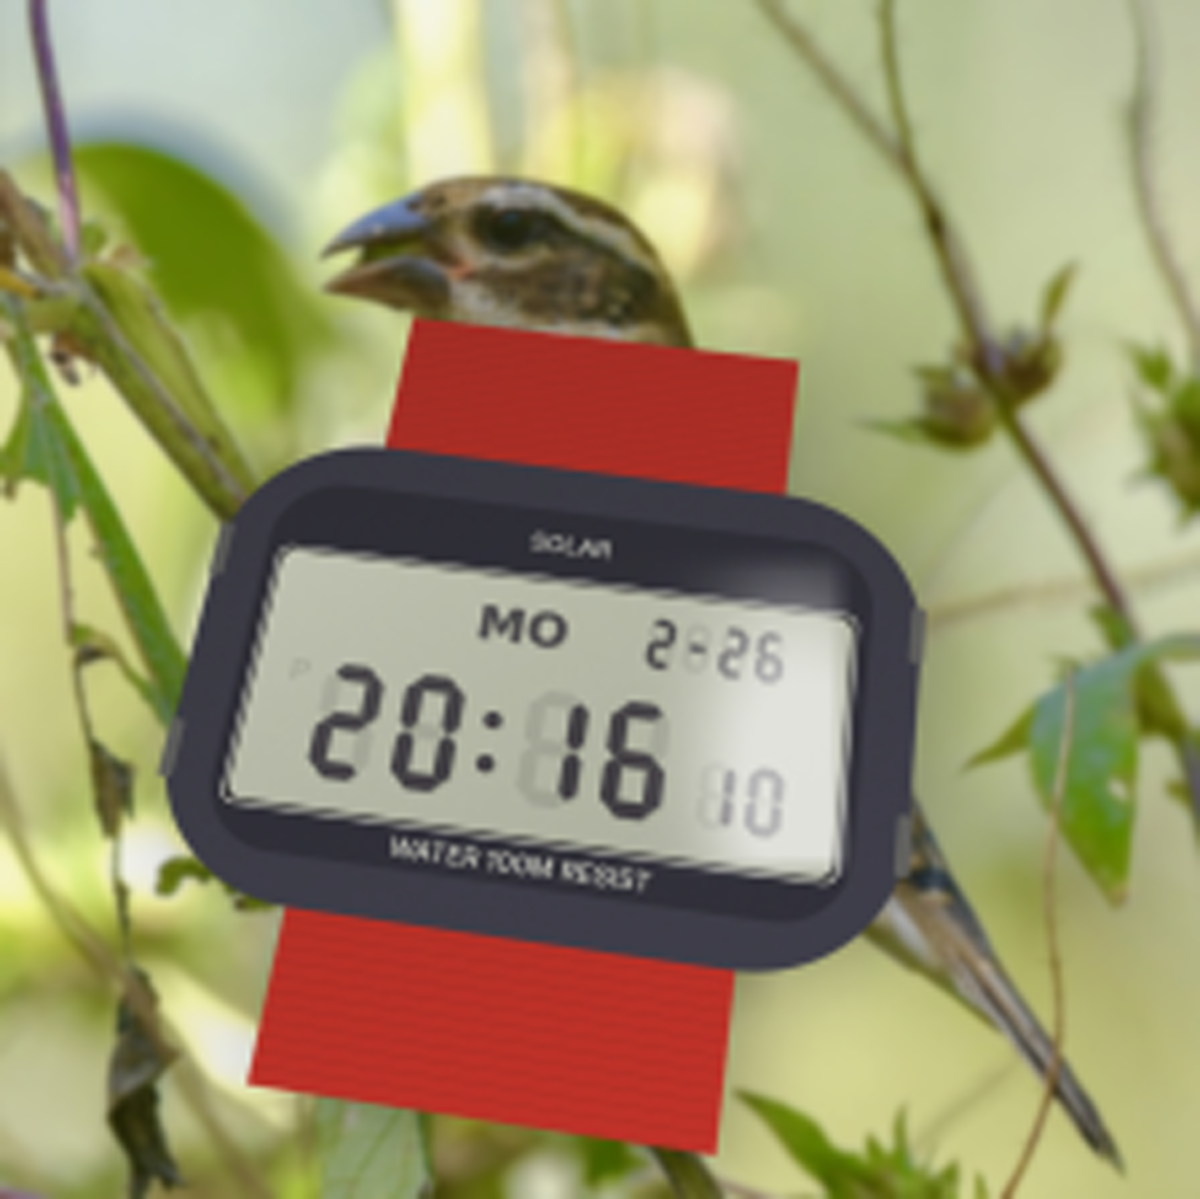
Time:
T20:16:10
